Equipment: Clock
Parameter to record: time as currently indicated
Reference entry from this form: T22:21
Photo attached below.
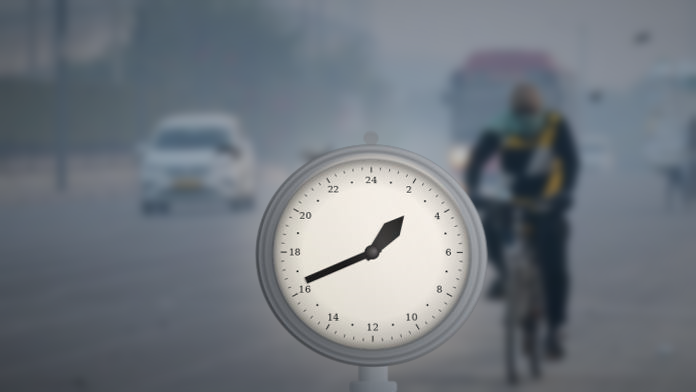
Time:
T02:41
